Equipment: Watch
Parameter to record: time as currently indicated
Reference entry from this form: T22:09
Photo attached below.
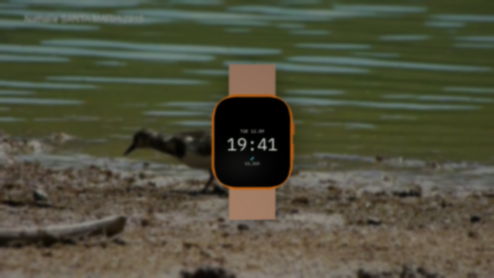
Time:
T19:41
